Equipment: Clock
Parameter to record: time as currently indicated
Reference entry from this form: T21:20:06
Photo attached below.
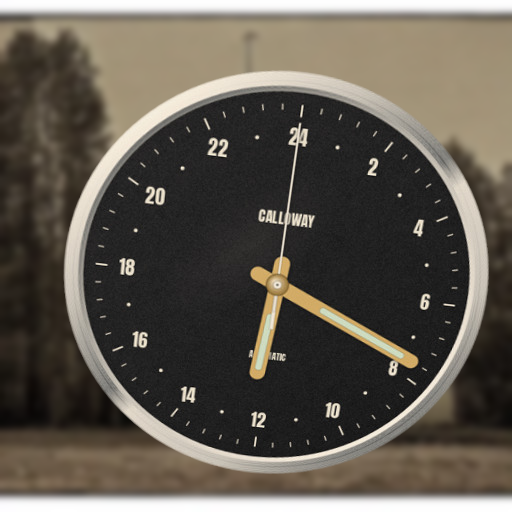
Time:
T12:19:00
